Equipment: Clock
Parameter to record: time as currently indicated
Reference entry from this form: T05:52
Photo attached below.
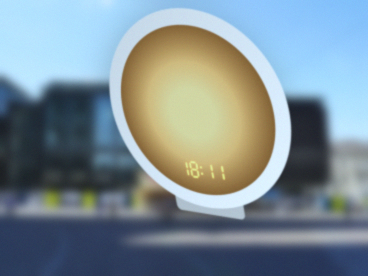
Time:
T18:11
